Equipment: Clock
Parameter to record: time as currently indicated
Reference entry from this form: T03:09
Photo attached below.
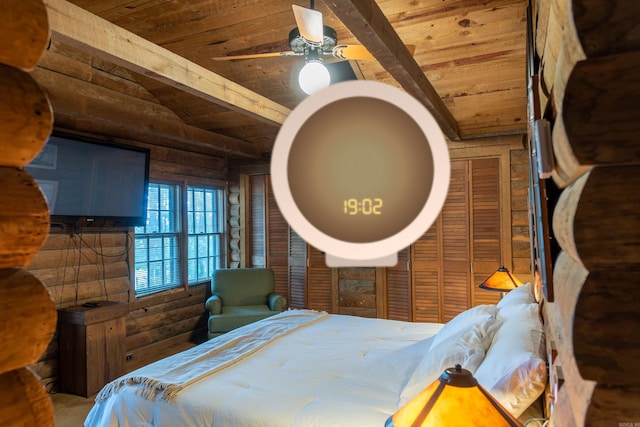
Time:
T19:02
